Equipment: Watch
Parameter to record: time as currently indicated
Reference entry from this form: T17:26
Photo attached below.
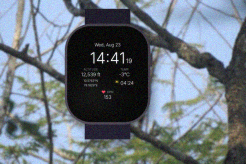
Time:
T14:41
